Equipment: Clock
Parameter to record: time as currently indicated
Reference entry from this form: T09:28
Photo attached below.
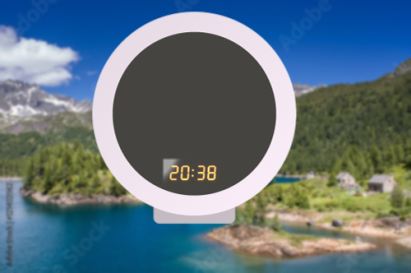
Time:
T20:38
